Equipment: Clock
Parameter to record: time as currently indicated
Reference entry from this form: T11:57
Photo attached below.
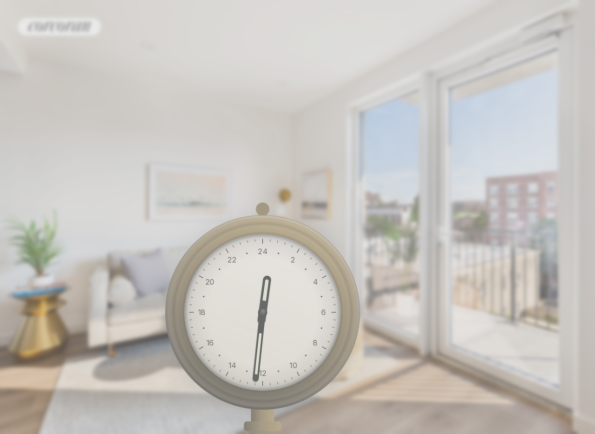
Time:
T00:31
